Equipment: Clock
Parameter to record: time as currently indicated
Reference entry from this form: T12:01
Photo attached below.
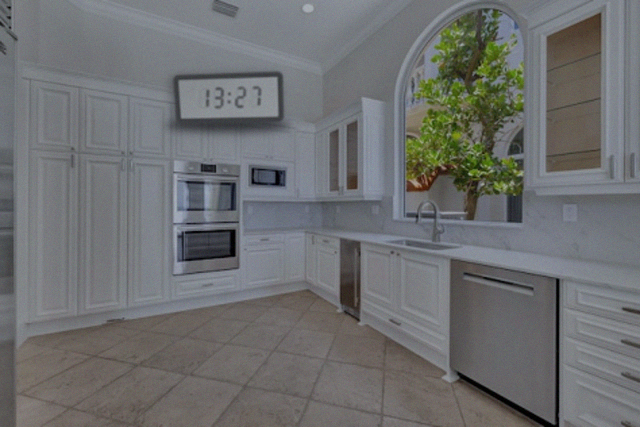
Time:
T13:27
